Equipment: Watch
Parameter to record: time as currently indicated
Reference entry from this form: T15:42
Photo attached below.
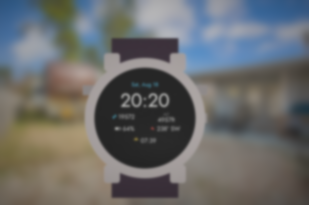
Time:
T20:20
